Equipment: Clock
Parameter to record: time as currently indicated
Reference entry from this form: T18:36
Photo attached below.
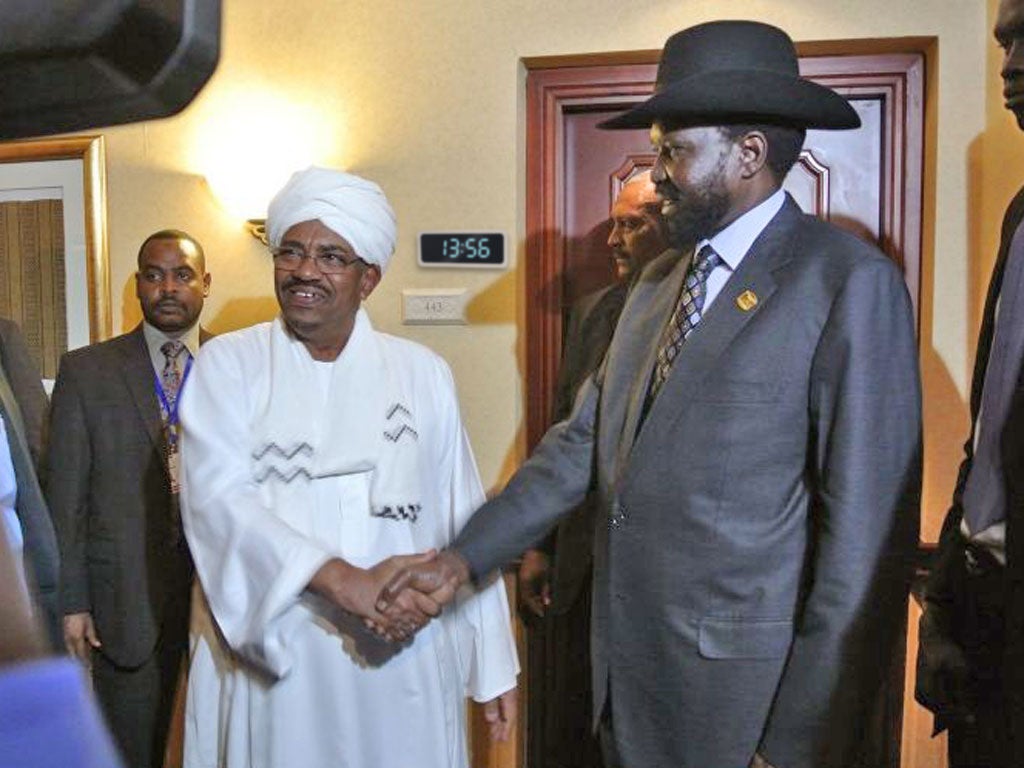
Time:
T13:56
